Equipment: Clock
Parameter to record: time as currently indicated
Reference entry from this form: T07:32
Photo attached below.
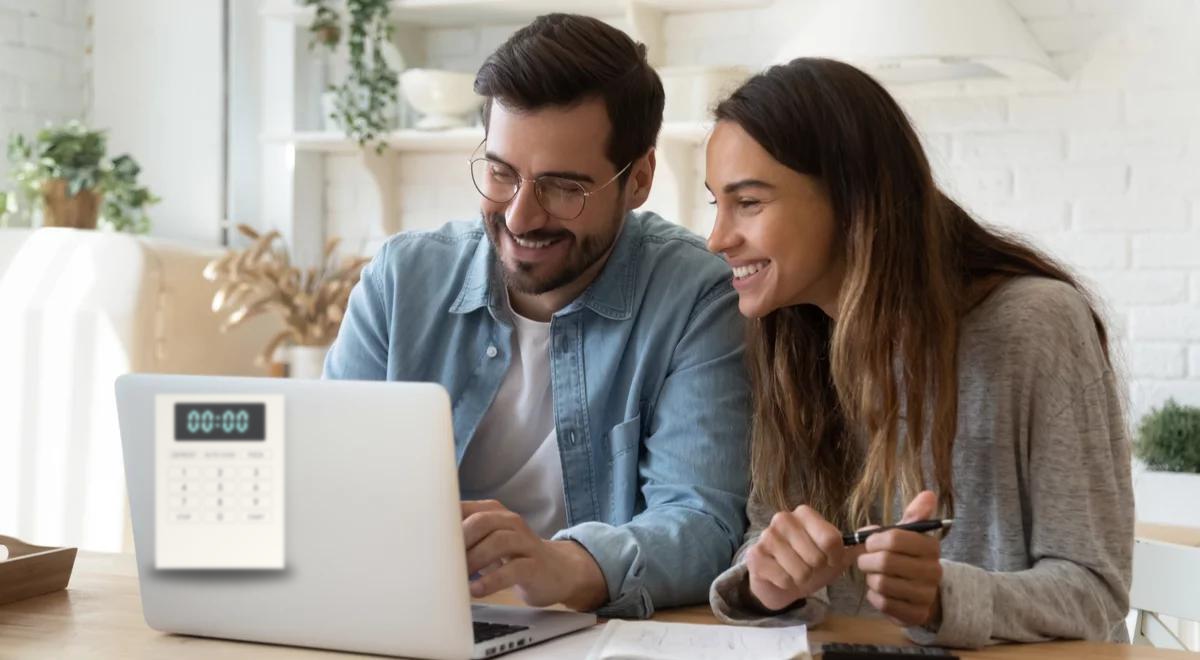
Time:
T00:00
